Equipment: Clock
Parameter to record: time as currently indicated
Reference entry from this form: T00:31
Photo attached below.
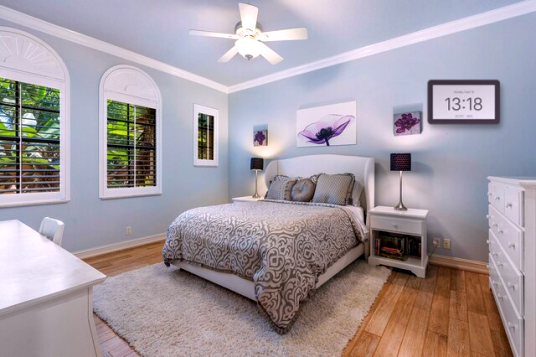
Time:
T13:18
